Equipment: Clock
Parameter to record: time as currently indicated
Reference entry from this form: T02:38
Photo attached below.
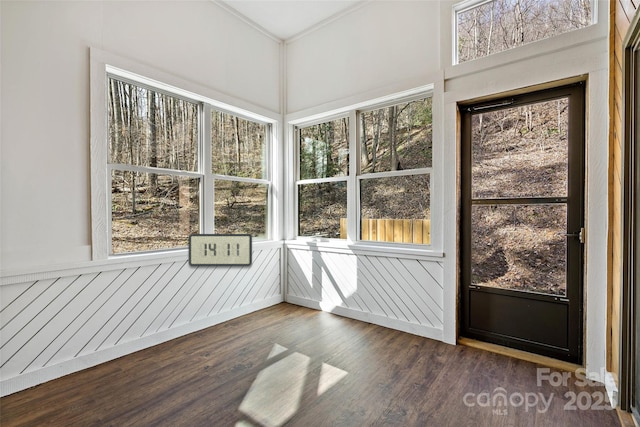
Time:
T14:11
